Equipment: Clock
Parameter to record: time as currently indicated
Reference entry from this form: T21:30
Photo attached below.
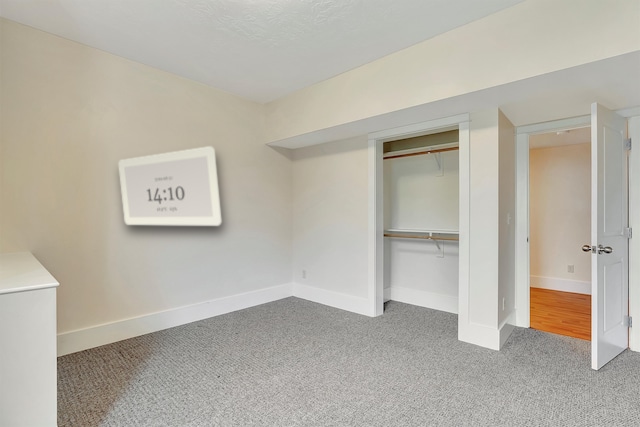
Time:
T14:10
